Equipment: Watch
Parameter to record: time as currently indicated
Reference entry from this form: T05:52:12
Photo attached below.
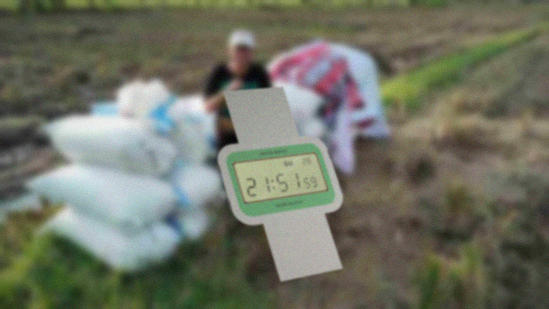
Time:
T21:51:59
